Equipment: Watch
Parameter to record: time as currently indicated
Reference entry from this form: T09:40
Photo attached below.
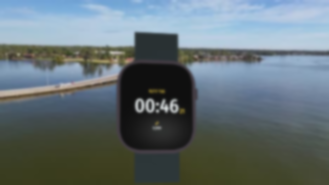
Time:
T00:46
